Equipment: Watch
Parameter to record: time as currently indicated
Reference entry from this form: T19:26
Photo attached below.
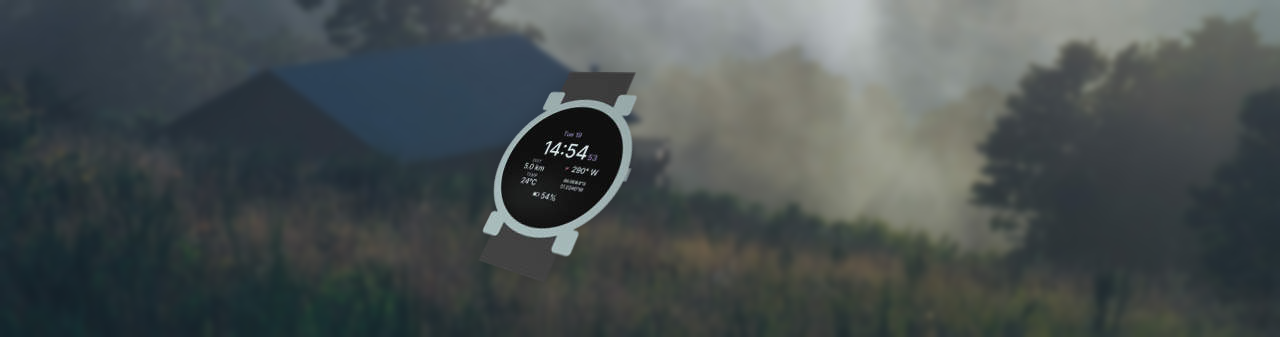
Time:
T14:54
